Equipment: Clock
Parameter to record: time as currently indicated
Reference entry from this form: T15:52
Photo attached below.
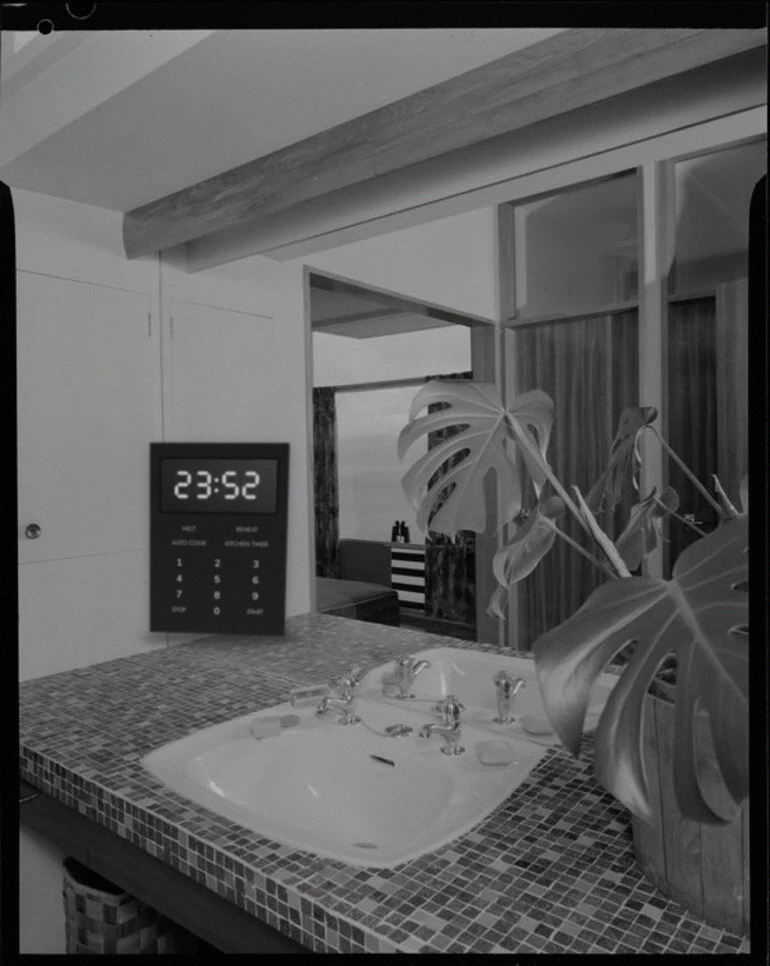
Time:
T23:52
